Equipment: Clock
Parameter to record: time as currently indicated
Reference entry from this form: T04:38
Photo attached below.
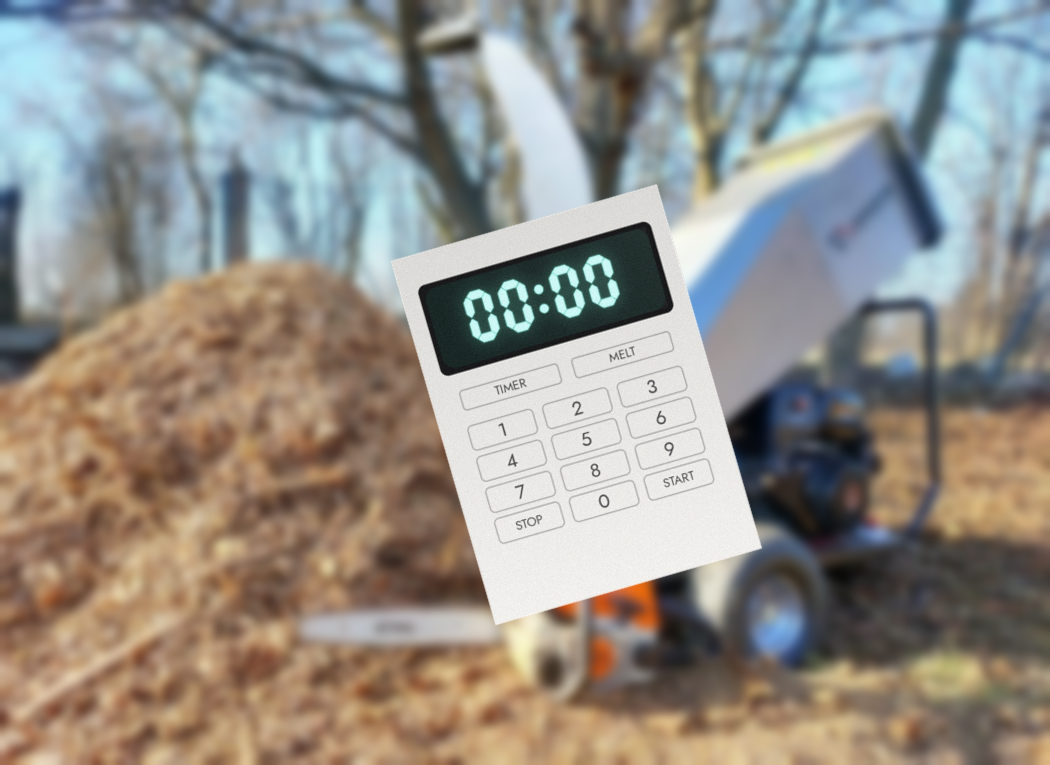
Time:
T00:00
